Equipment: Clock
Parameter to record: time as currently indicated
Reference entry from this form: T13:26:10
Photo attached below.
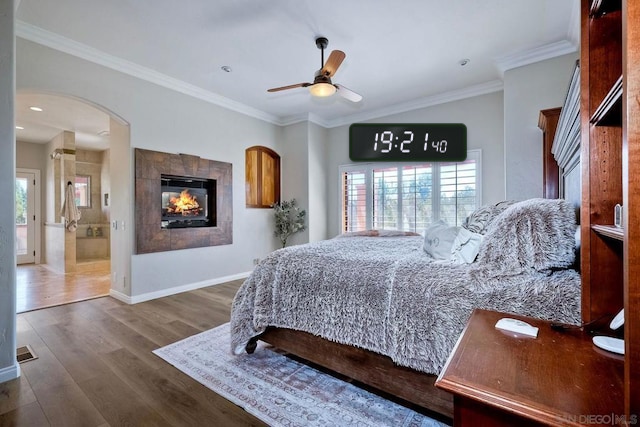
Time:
T19:21:40
